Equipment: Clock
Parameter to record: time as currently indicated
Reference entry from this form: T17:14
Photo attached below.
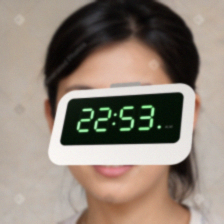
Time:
T22:53
